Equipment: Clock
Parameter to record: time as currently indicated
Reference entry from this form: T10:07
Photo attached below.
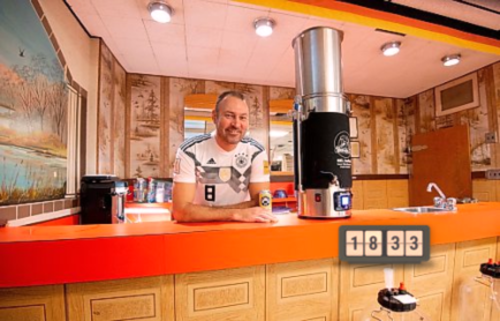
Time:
T18:33
